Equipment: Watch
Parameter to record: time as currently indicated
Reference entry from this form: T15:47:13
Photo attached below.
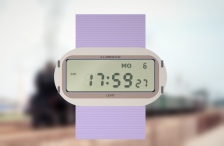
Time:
T17:59:27
